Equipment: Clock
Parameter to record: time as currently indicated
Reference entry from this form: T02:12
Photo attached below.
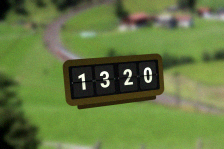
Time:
T13:20
